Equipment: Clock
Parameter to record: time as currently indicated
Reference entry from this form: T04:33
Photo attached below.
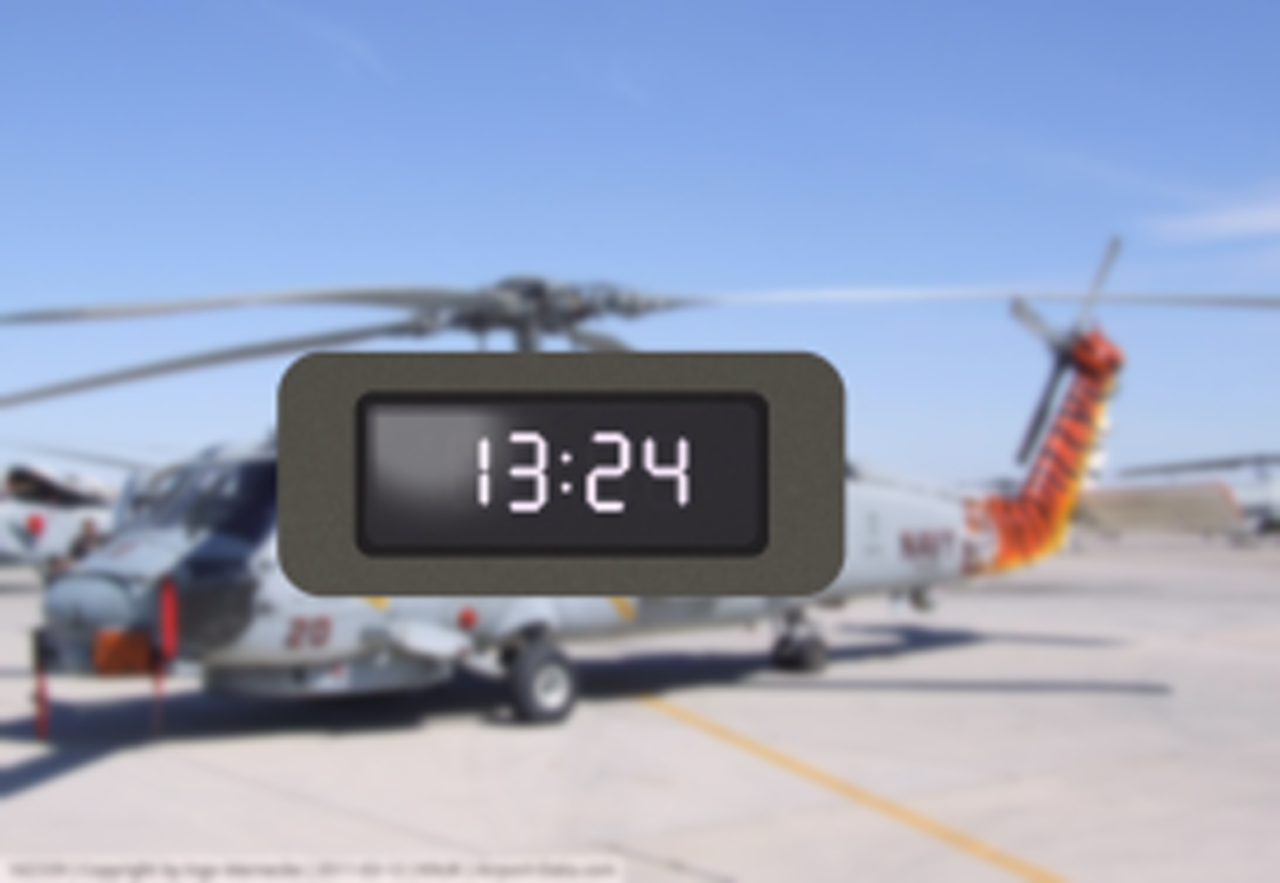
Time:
T13:24
